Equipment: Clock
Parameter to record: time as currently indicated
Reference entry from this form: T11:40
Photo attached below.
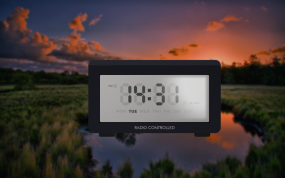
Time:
T14:31
